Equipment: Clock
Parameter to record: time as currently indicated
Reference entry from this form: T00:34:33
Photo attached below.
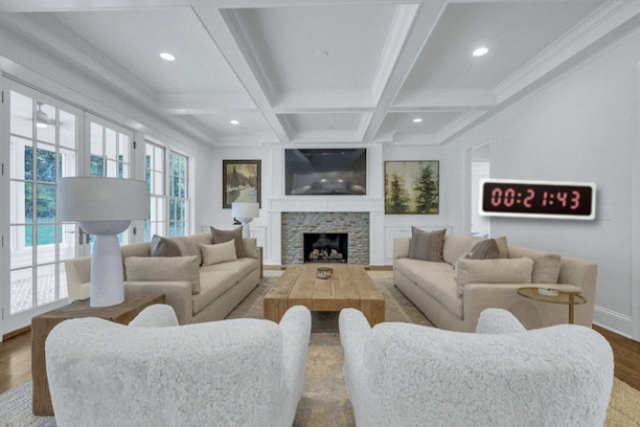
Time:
T00:21:43
